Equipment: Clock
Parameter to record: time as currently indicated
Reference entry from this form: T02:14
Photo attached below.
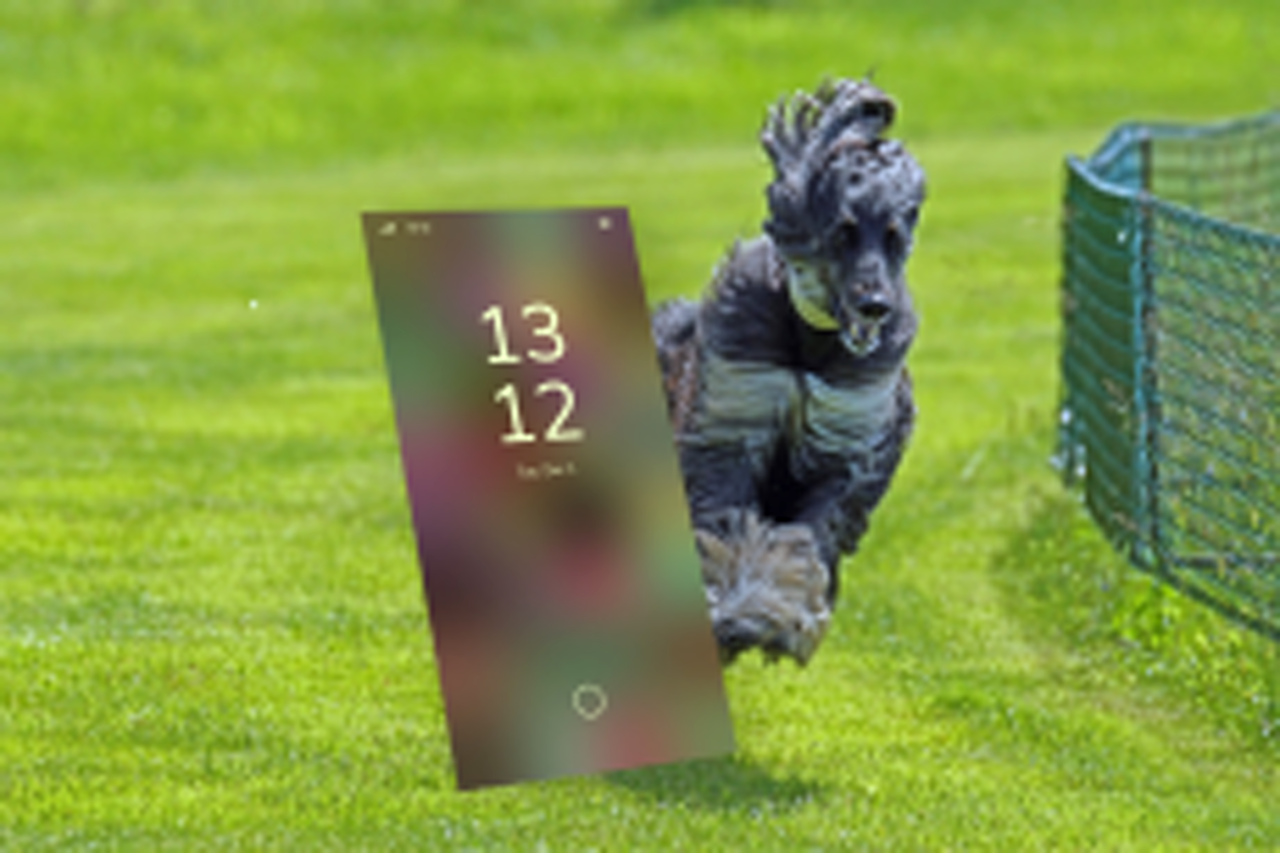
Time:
T13:12
